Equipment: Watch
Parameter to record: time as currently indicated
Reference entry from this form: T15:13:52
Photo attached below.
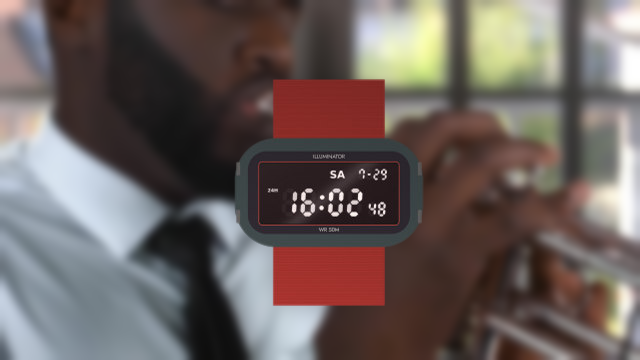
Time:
T16:02:48
